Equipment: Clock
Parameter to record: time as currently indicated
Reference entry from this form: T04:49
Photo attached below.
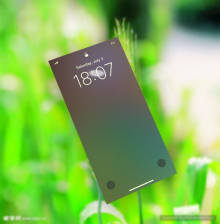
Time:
T18:07
